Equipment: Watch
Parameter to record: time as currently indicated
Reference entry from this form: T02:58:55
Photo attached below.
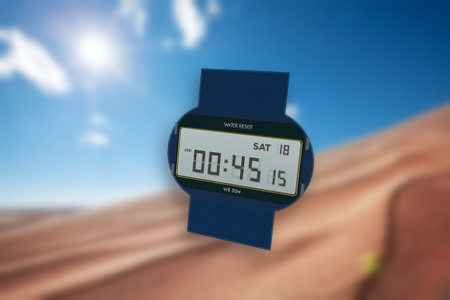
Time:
T00:45:15
